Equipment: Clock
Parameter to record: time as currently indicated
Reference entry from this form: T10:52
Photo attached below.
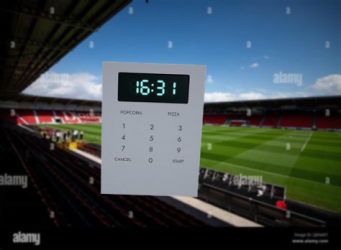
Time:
T16:31
